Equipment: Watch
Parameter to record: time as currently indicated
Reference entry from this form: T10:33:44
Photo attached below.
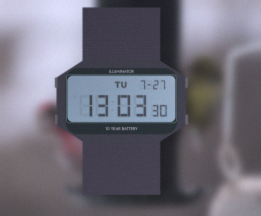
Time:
T13:03:30
